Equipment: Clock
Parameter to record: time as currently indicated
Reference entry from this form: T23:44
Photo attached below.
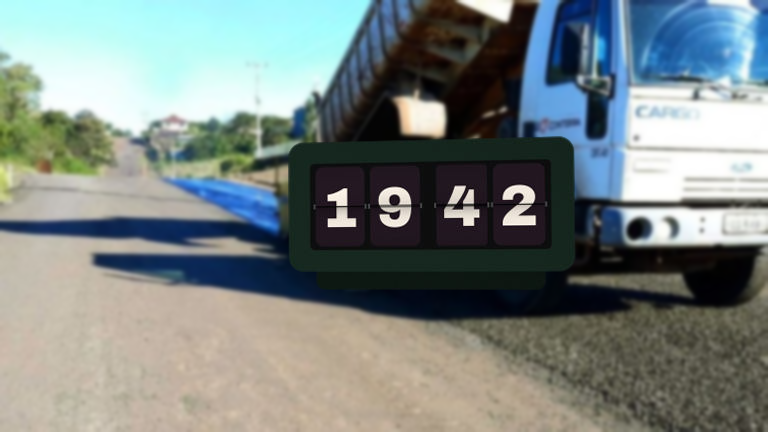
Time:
T19:42
